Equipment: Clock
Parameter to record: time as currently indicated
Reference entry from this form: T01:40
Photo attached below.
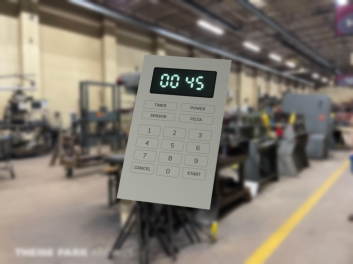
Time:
T00:45
